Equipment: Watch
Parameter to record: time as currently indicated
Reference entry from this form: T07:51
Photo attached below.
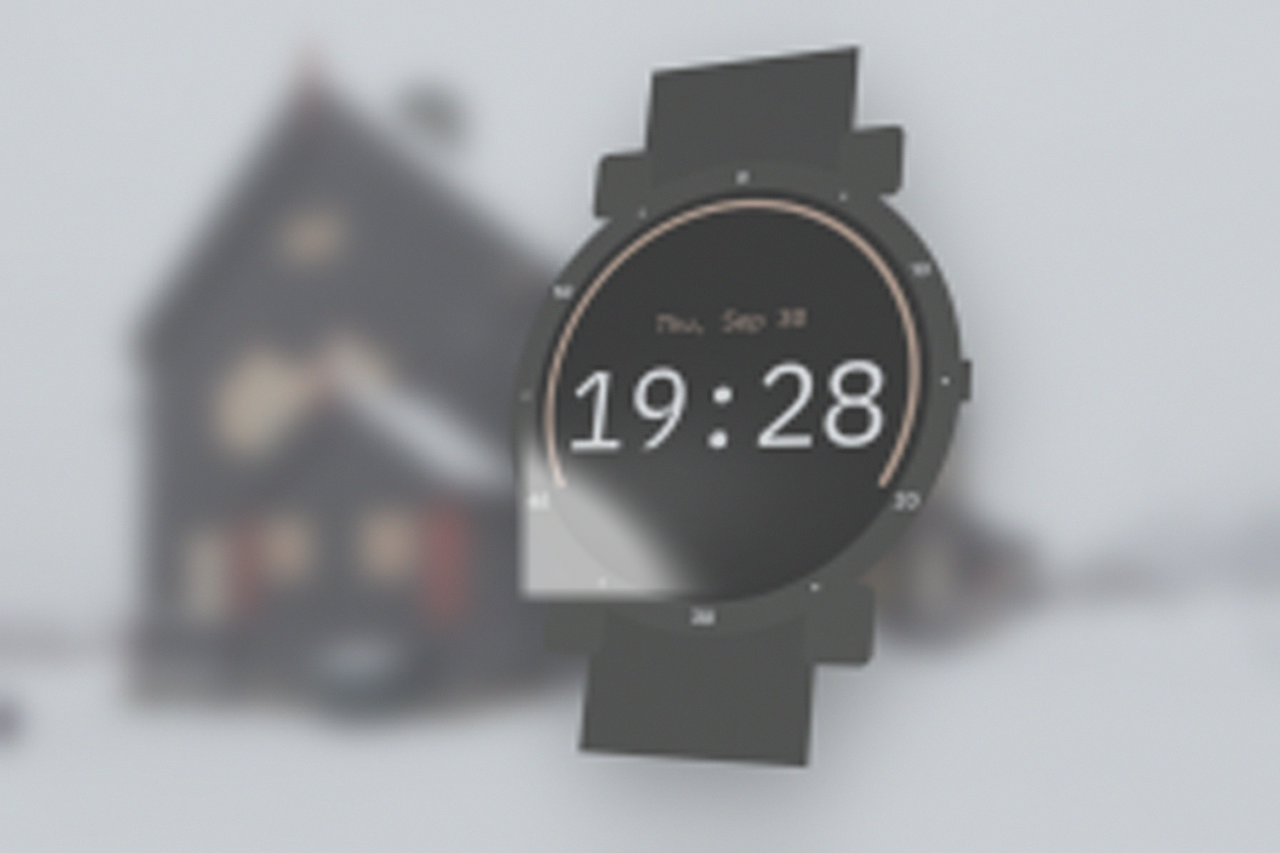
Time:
T19:28
